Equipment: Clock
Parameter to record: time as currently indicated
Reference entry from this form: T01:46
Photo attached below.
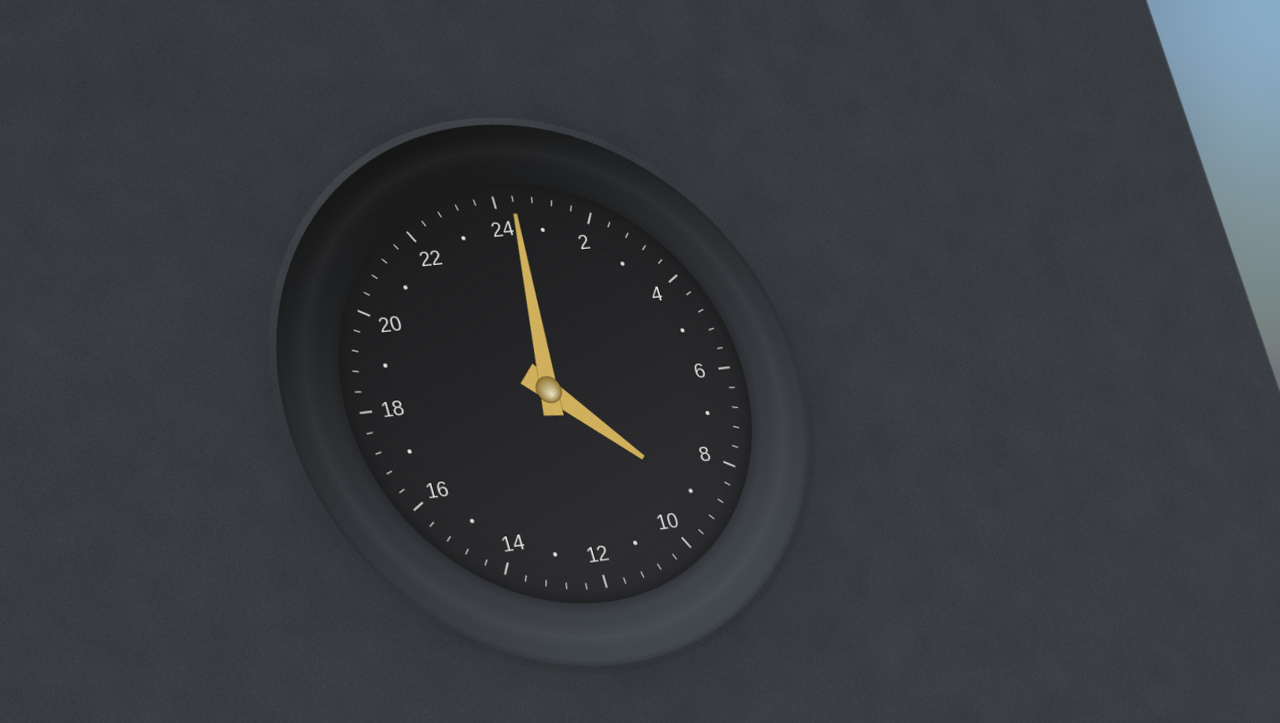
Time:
T09:01
